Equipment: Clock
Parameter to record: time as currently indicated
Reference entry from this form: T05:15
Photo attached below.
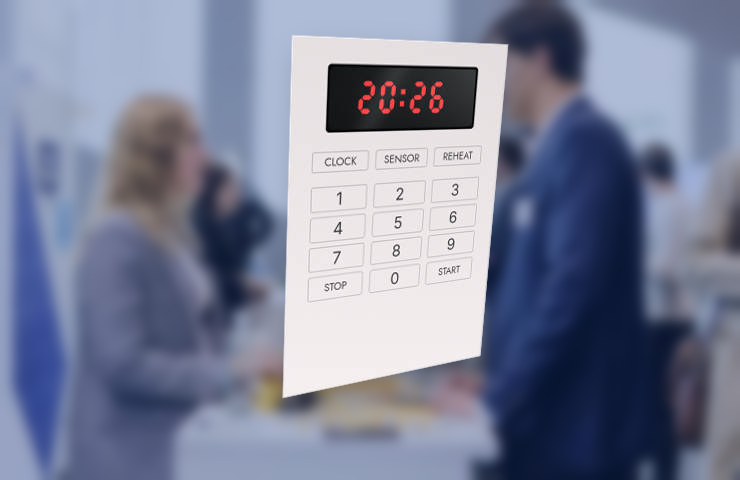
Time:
T20:26
